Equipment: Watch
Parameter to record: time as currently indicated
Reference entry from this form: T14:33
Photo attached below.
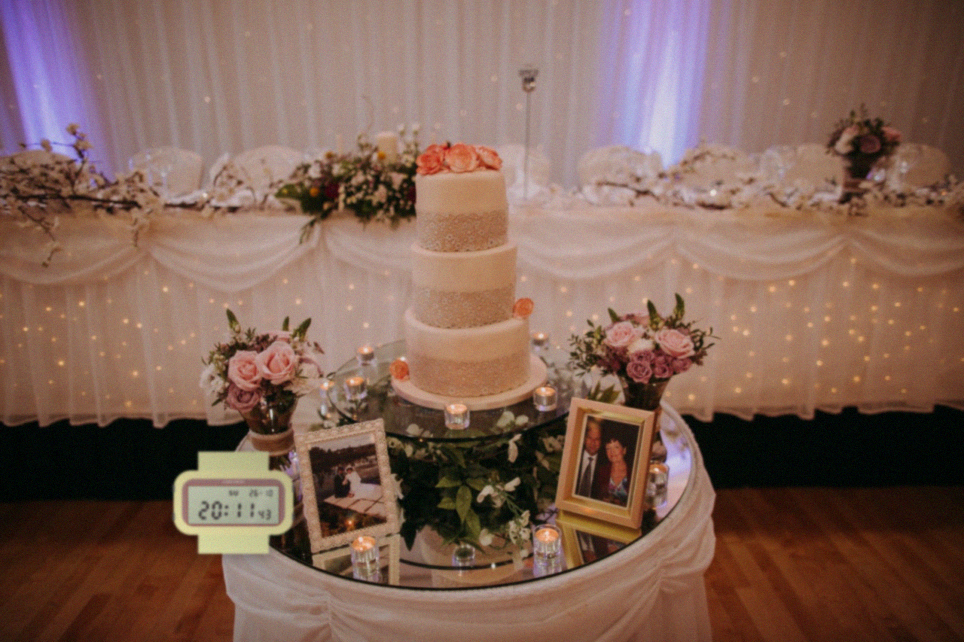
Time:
T20:11
